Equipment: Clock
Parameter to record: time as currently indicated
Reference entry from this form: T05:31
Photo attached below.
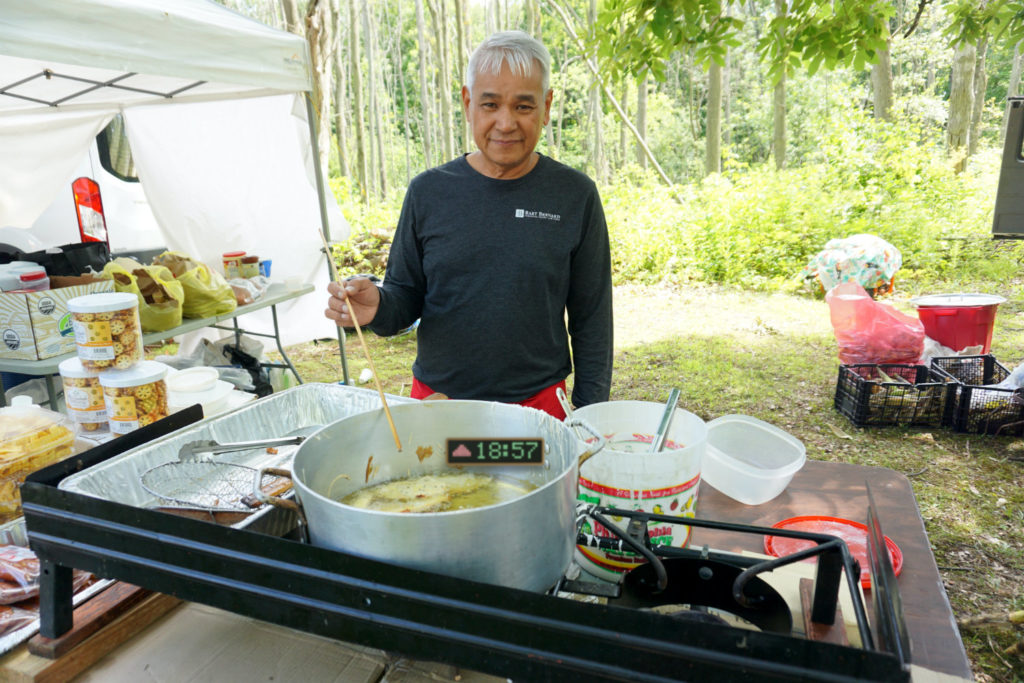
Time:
T18:57
